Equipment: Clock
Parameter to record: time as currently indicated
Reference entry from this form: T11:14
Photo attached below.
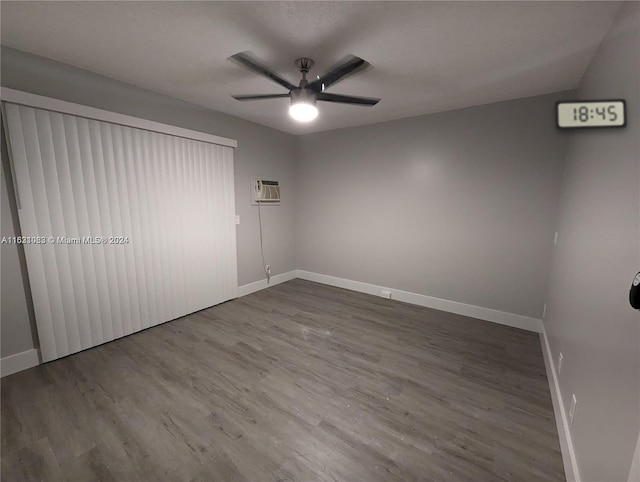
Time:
T18:45
